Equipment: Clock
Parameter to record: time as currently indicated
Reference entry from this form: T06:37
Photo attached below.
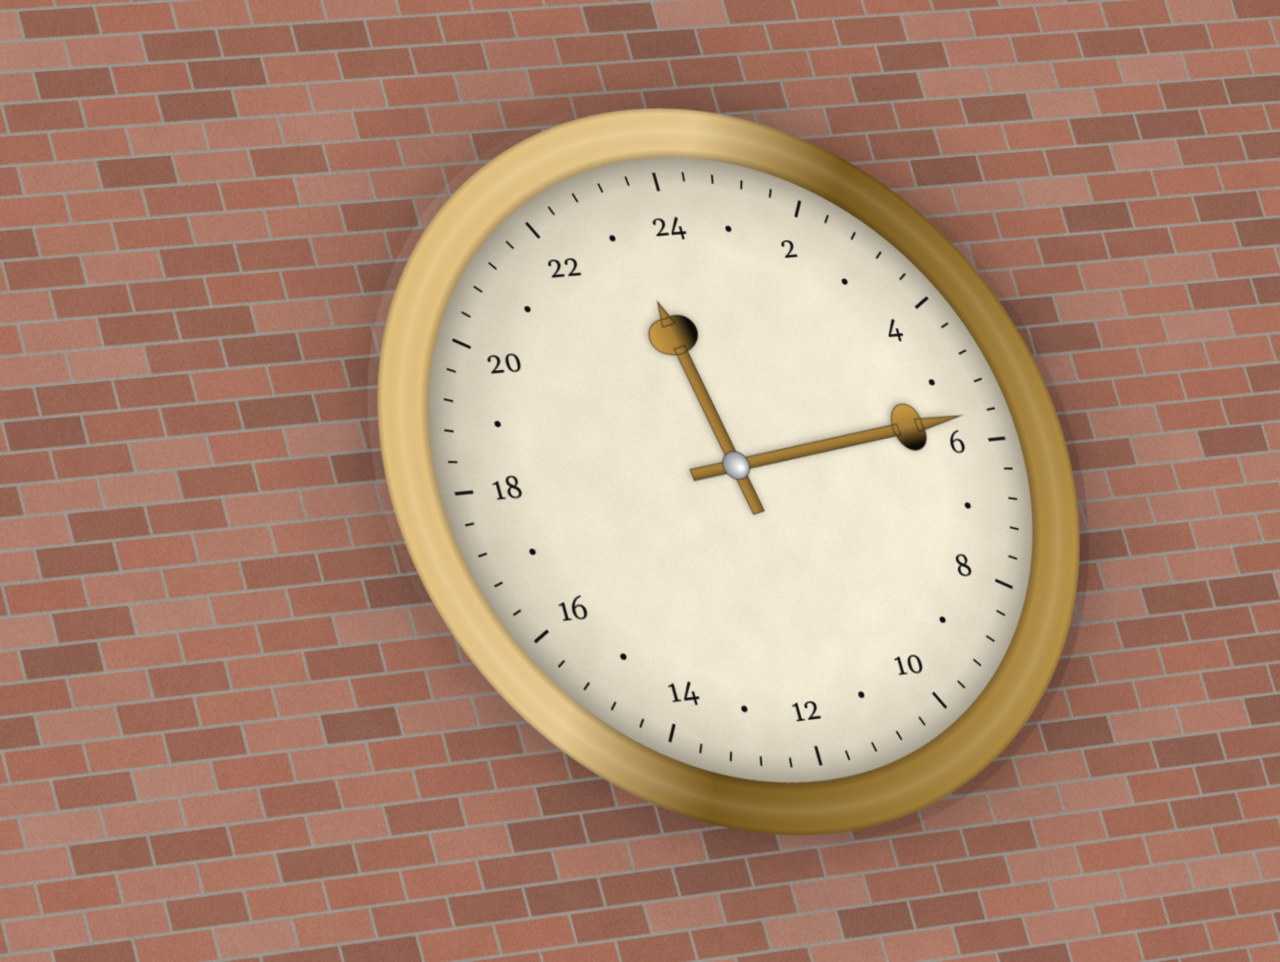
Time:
T23:14
